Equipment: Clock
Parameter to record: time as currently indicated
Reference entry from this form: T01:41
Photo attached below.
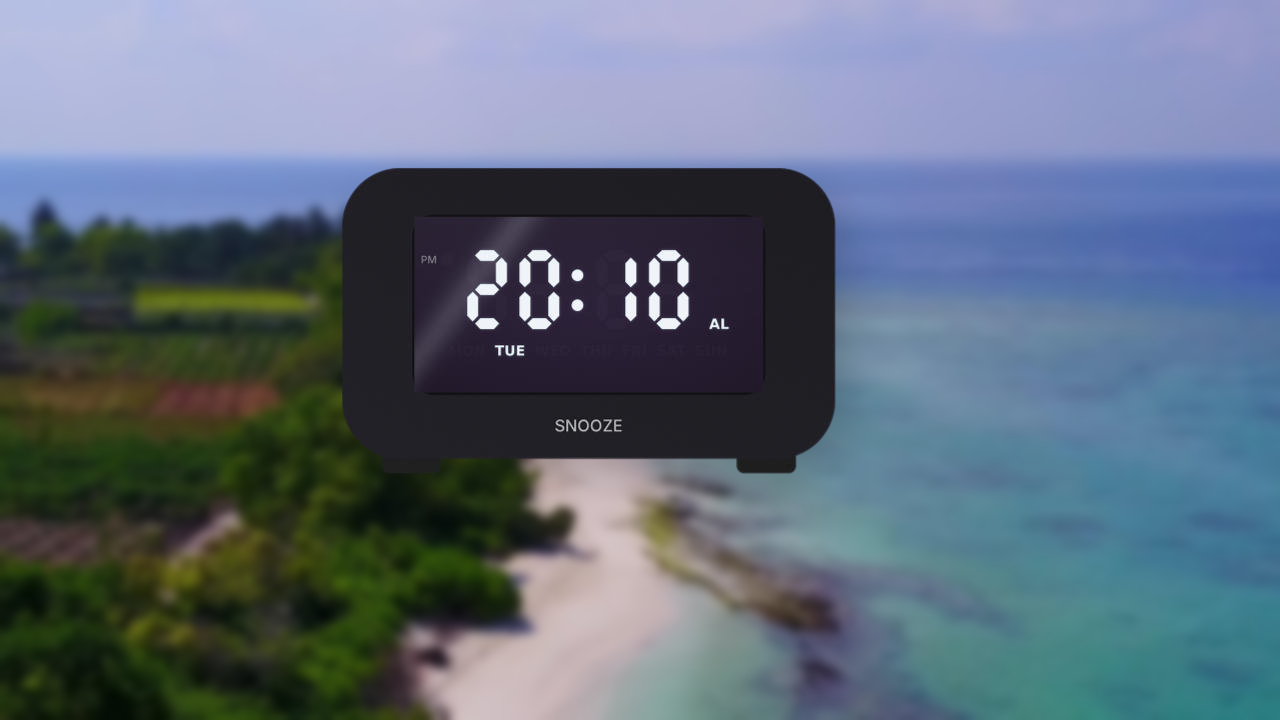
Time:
T20:10
